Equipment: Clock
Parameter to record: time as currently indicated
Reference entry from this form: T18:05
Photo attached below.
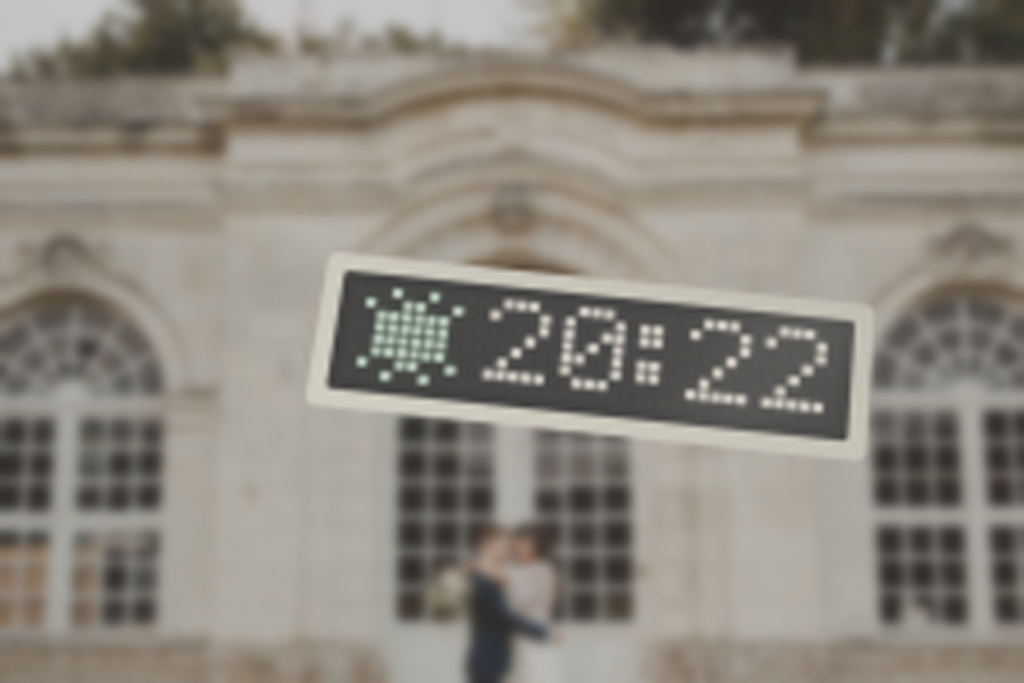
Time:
T20:22
